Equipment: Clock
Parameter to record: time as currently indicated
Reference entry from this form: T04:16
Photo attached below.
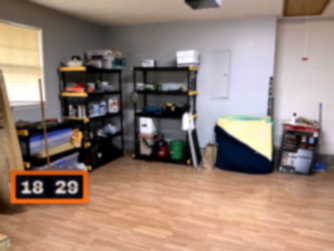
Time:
T18:29
